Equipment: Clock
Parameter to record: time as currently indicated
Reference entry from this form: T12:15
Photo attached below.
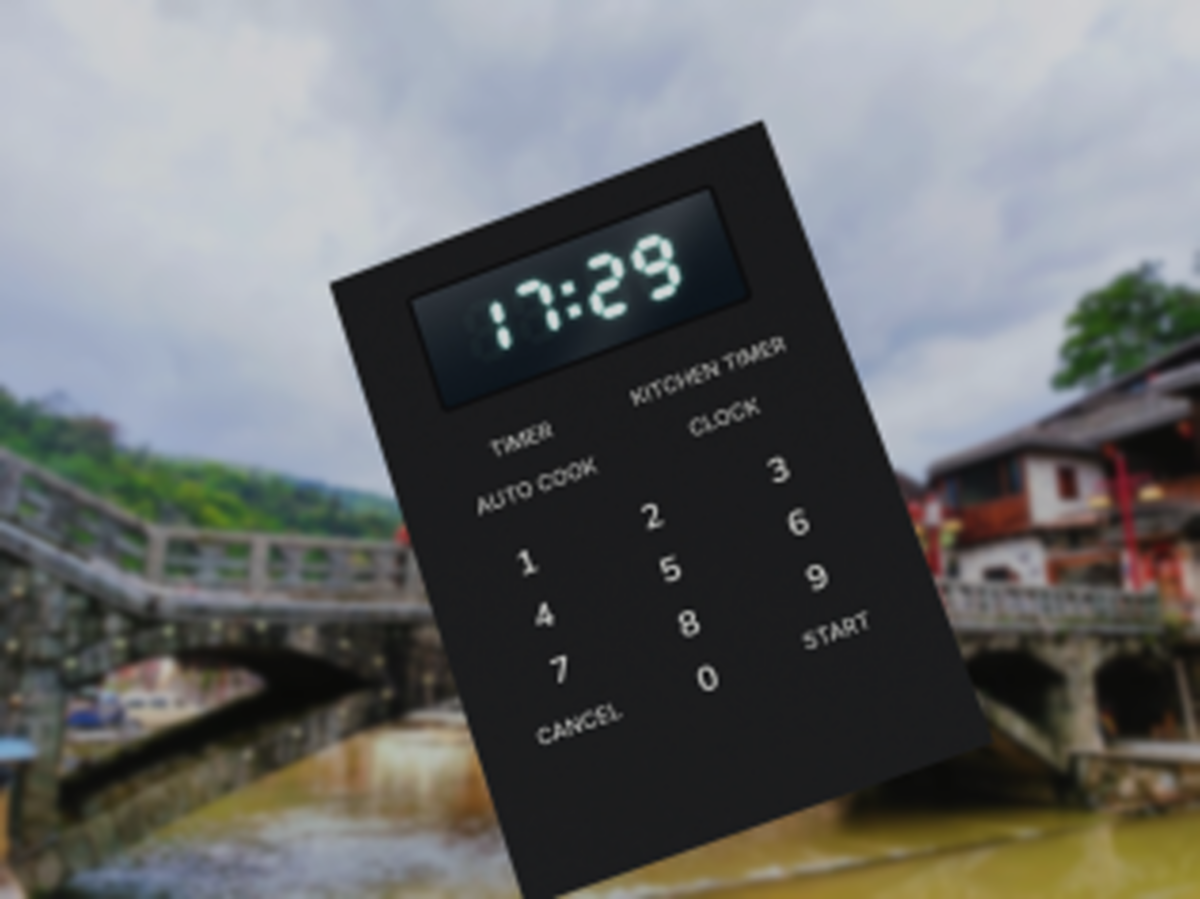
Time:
T17:29
